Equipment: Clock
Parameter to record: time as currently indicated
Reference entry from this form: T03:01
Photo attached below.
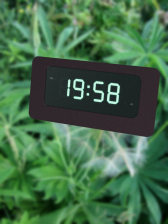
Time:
T19:58
